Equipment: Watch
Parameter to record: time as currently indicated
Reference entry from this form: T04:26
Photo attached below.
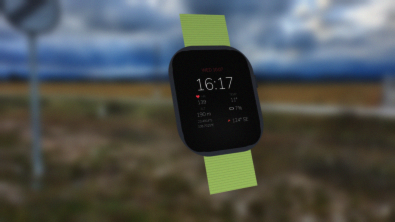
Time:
T16:17
